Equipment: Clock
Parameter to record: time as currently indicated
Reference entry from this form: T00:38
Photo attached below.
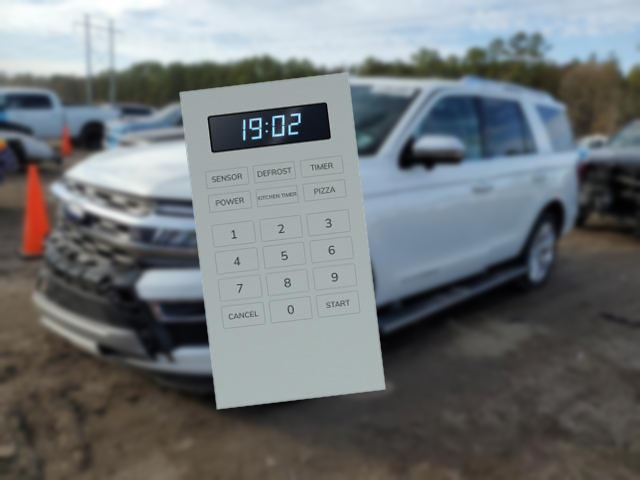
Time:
T19:02
